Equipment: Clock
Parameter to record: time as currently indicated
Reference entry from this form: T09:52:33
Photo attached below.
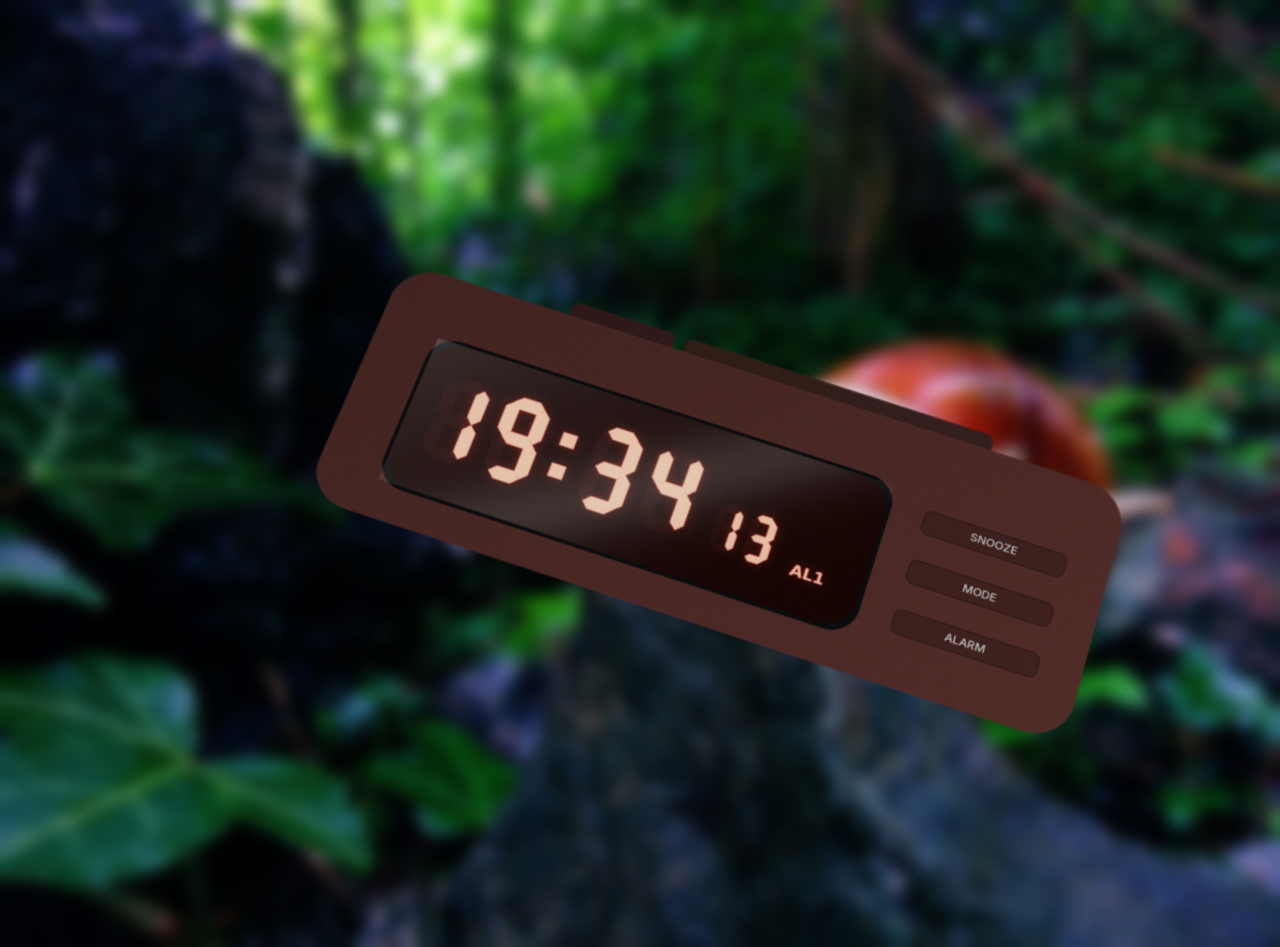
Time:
T19:34:13
